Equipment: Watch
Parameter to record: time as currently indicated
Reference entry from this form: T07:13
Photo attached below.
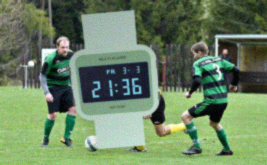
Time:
T21:36
